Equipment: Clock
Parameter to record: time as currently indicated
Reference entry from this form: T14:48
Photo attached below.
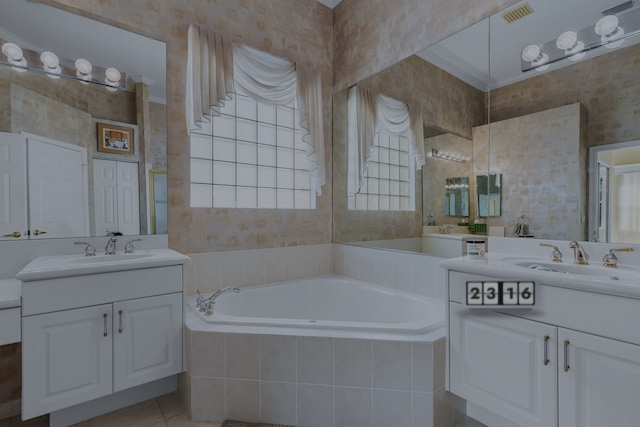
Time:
T23:16
